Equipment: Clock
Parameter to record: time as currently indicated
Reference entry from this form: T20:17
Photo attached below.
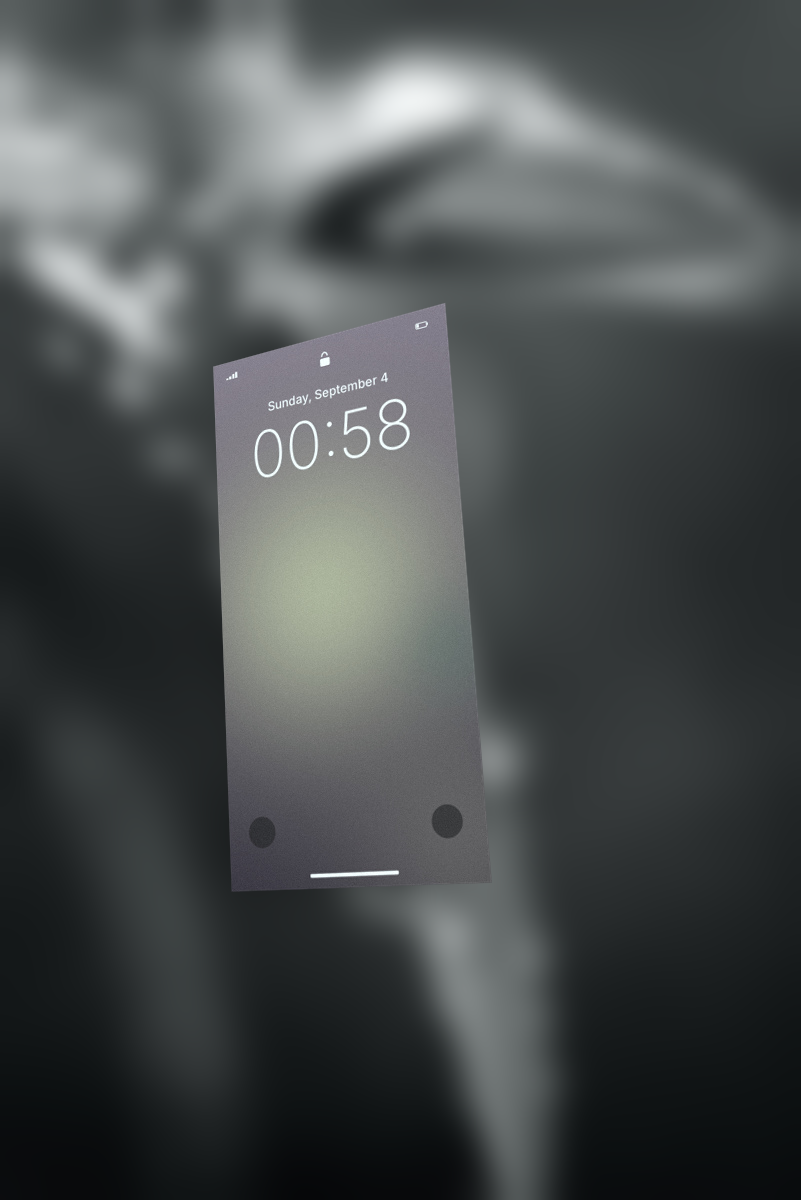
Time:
T00:58
